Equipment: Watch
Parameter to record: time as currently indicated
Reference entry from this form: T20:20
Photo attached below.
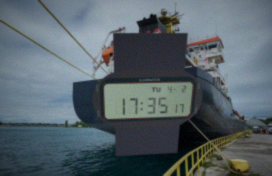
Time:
T17:35
